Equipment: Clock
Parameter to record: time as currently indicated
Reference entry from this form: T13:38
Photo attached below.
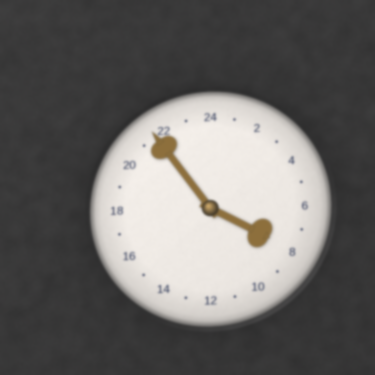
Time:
T07:54
